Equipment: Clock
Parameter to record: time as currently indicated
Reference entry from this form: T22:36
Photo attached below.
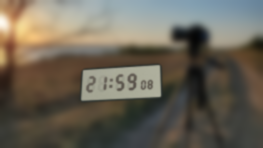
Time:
T21:59
